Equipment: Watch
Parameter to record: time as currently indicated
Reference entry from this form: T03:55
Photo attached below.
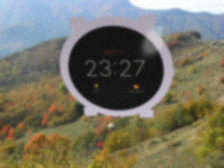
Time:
T23:27
